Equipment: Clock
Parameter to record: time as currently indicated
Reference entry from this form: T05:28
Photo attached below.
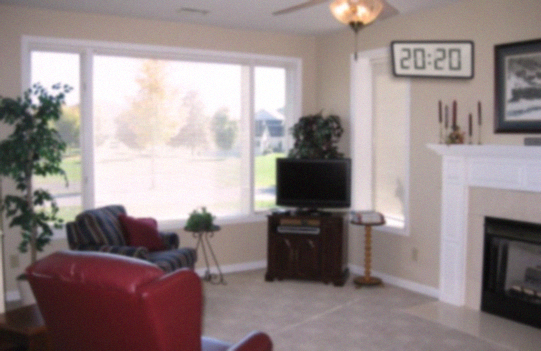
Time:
T20:20
